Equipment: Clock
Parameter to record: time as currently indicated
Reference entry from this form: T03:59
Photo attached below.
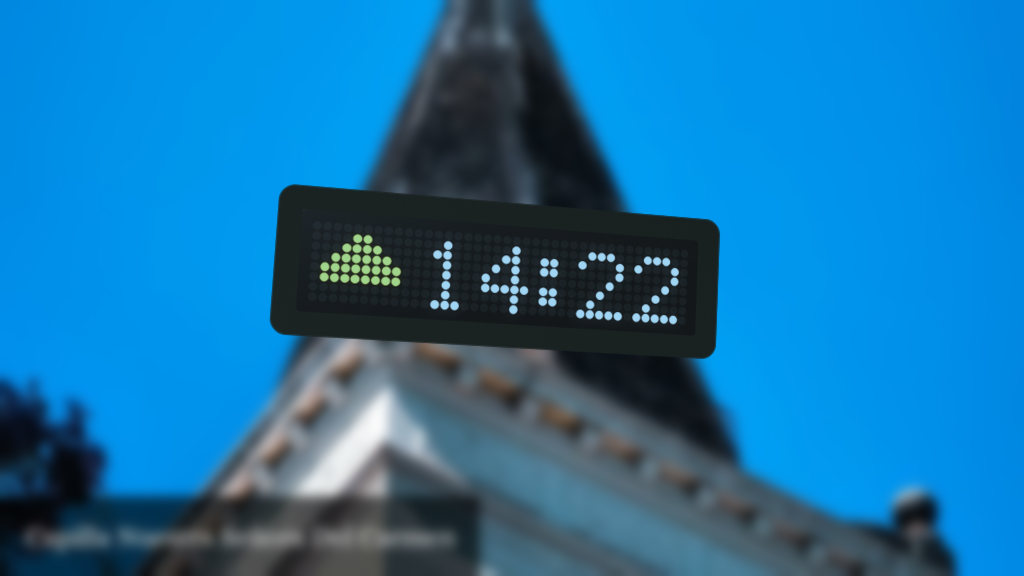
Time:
T14:22
